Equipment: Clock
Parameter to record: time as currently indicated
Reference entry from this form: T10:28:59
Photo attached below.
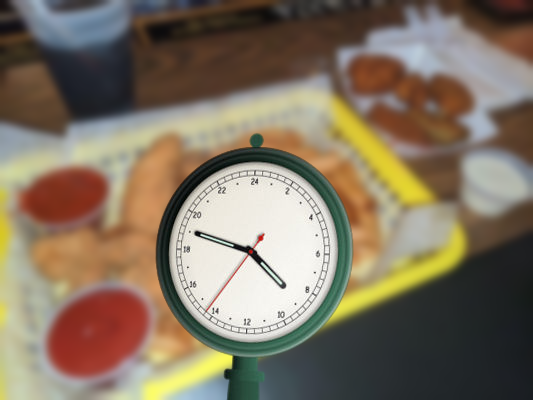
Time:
T08:47:36
